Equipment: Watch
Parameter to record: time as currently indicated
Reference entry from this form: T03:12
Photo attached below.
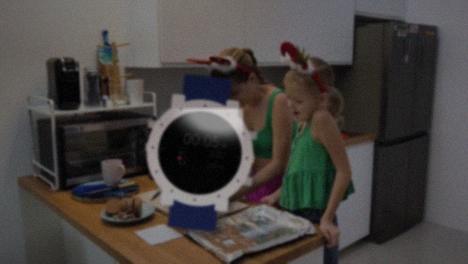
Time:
T00:05
